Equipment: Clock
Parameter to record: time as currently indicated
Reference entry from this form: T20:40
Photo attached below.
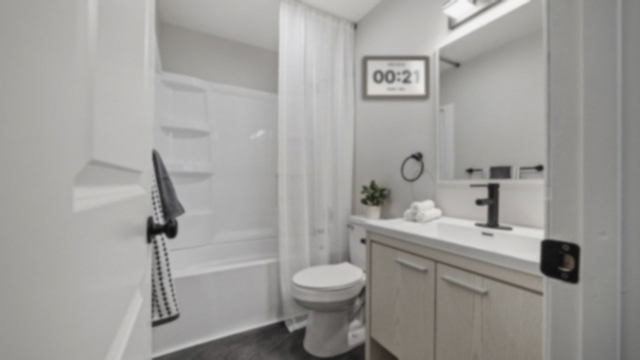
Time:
T00:21
